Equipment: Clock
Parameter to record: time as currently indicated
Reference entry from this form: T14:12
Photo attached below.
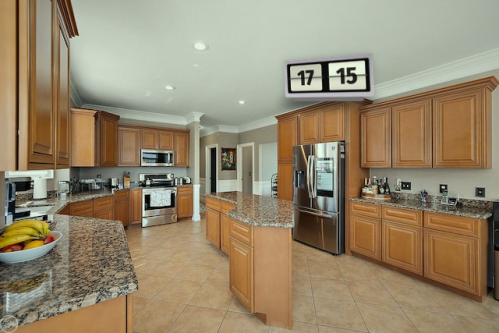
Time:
T17:15
